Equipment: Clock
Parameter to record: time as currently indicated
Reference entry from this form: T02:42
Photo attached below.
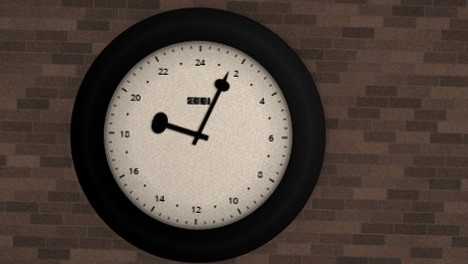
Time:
T19:04
